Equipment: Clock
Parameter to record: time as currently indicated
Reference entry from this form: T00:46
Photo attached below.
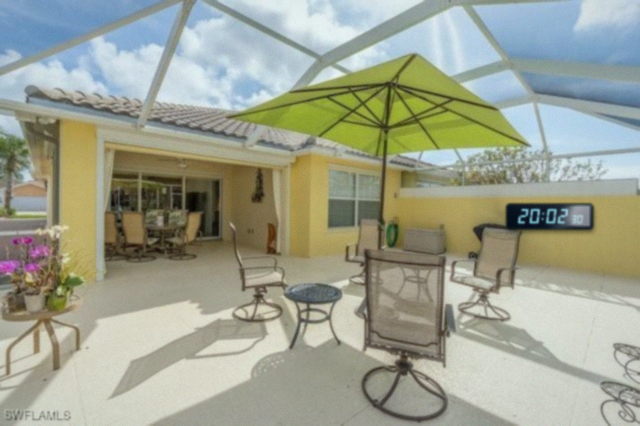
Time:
T20:02
